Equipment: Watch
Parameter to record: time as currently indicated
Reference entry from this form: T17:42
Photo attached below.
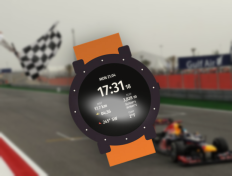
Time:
T17:31
